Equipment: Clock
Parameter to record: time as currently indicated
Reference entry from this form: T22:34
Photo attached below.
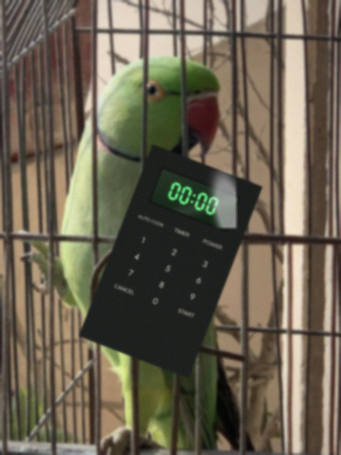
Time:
T00:00
